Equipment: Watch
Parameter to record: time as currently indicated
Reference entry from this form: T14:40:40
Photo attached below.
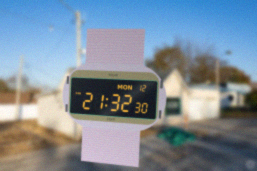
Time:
T21:32:30
